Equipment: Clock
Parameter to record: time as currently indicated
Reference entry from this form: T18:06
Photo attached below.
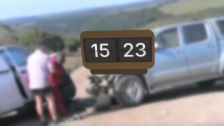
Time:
T15:23
